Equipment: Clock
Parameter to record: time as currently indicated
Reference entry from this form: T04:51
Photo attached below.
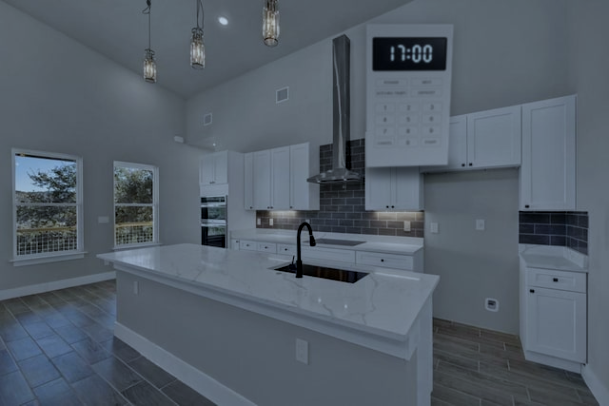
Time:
T17:00
